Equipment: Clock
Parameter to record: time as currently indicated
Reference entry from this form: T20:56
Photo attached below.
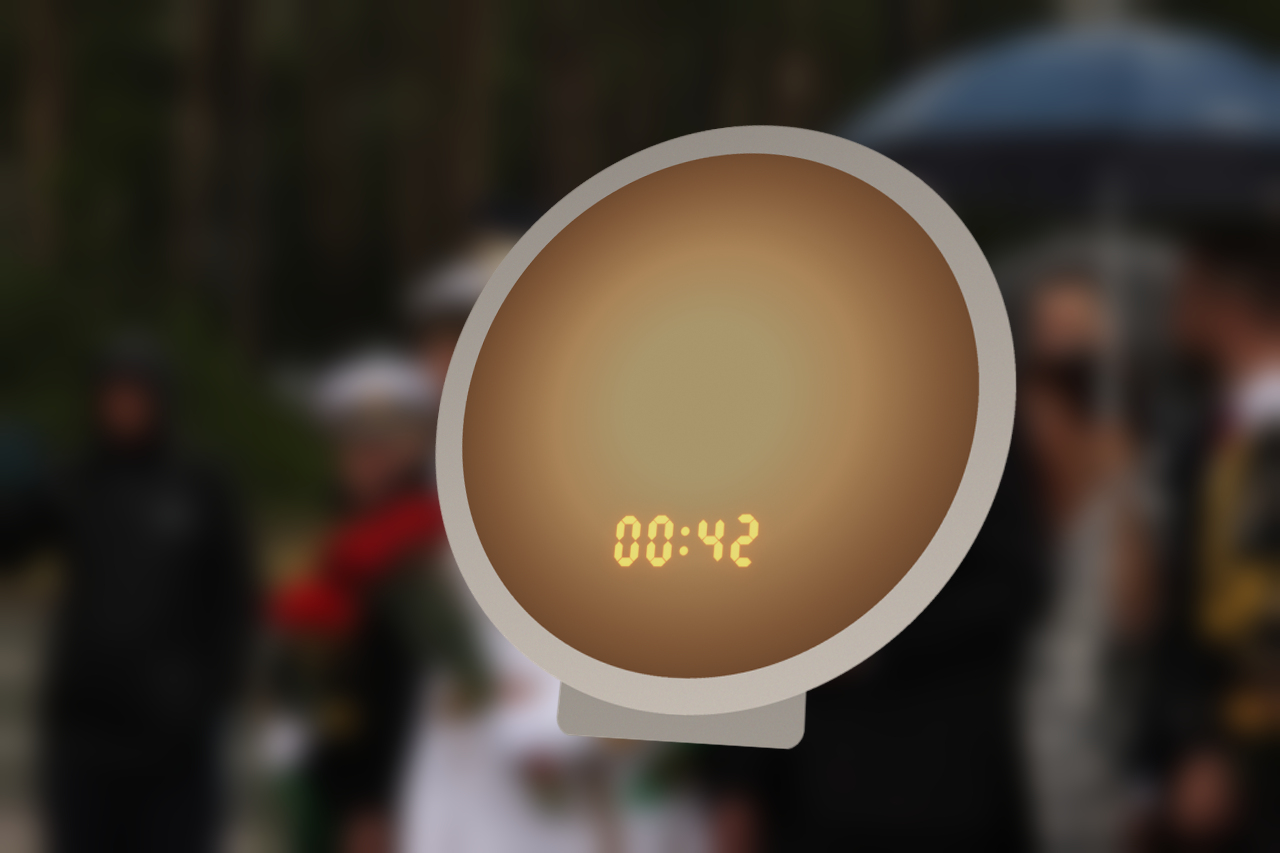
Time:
T00:42
